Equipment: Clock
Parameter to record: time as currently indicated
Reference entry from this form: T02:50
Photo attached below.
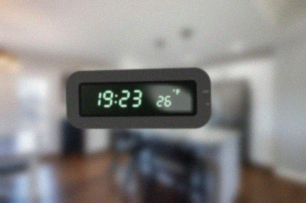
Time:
T19:23
